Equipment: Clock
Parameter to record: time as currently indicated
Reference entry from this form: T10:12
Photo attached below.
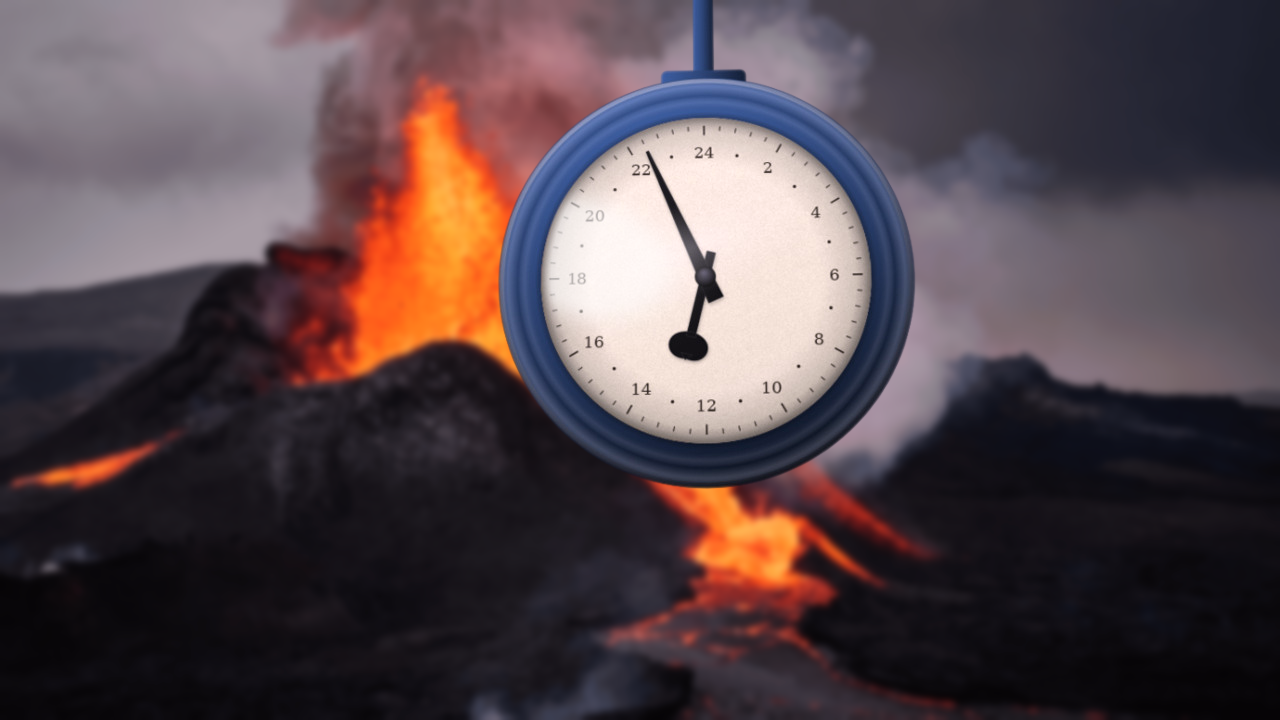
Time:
T12:56
